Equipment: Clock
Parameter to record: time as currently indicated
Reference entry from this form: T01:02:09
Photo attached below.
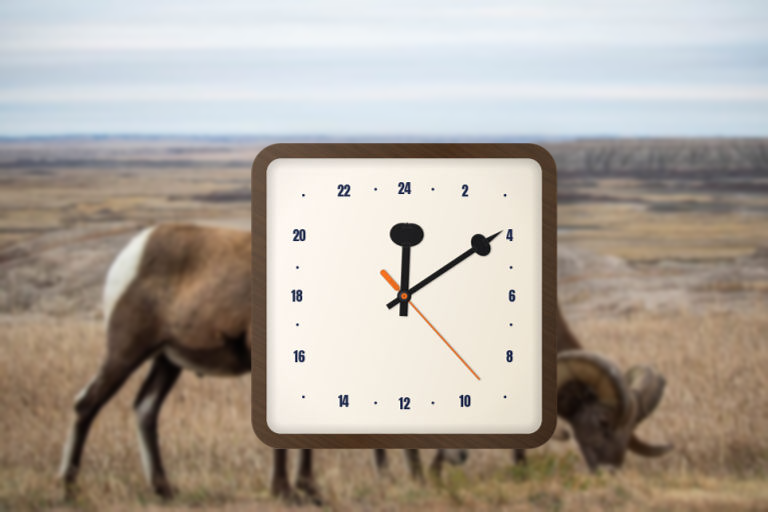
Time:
T00:09:23
